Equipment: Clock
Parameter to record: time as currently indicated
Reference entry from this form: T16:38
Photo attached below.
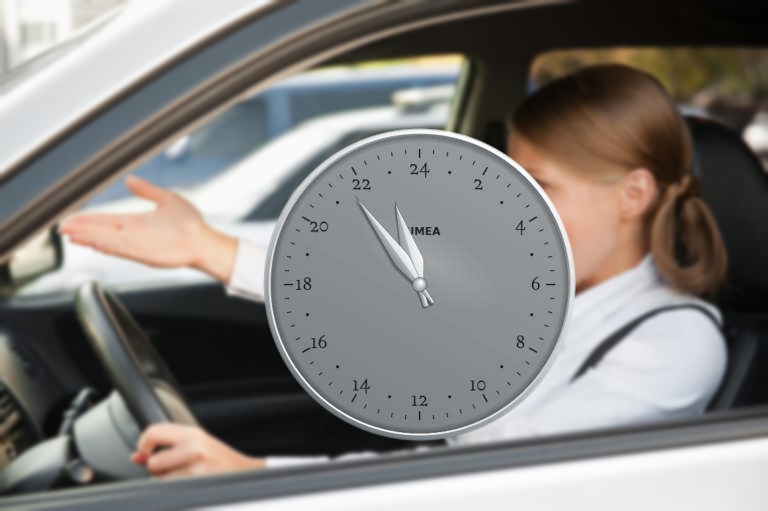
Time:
T22:54
